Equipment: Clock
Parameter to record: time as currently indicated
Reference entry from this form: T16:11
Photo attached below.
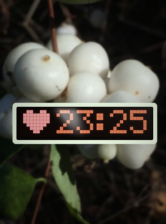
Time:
T23:25
